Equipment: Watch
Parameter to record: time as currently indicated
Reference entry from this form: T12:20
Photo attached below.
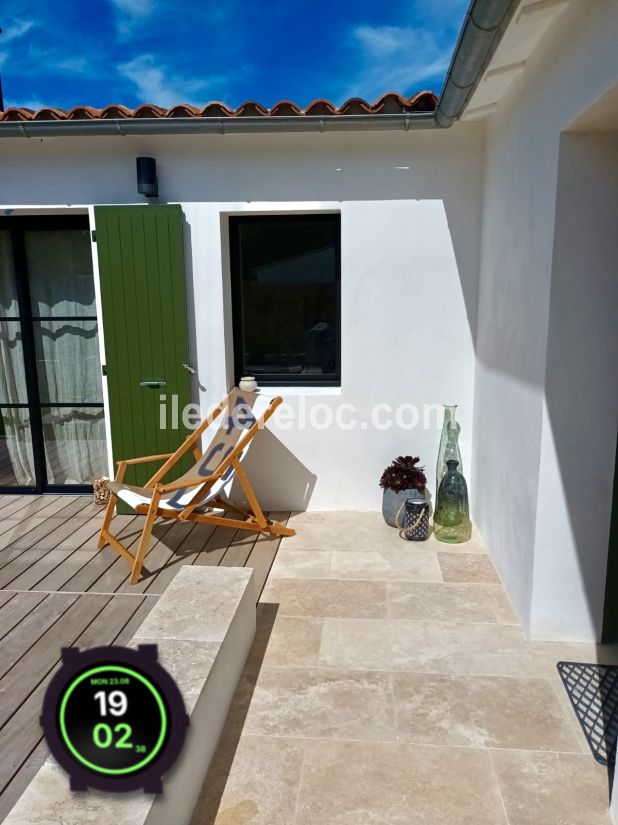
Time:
T19:02
